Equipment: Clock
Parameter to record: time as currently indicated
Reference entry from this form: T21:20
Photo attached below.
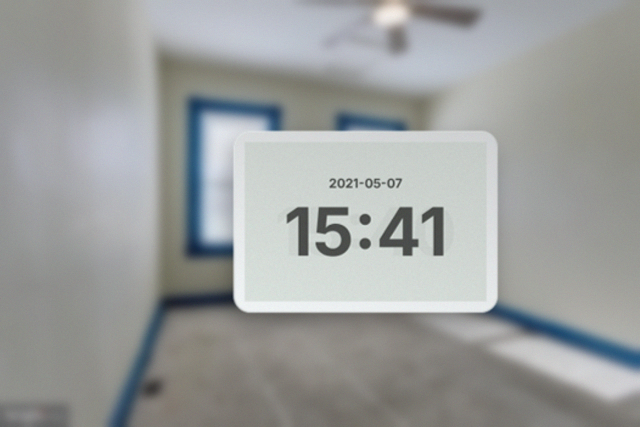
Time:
T15:41
